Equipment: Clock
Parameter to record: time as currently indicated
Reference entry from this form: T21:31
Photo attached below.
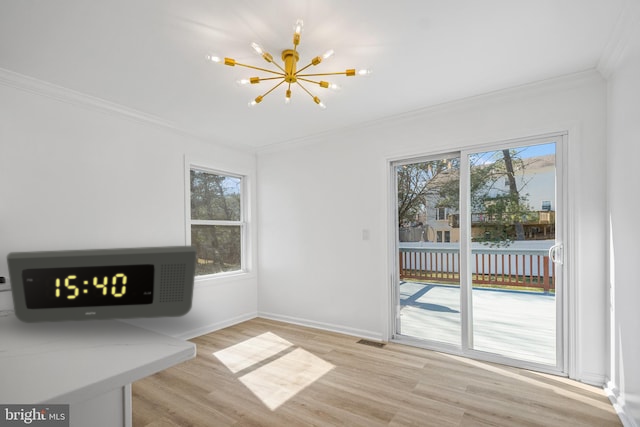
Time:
T15:40
